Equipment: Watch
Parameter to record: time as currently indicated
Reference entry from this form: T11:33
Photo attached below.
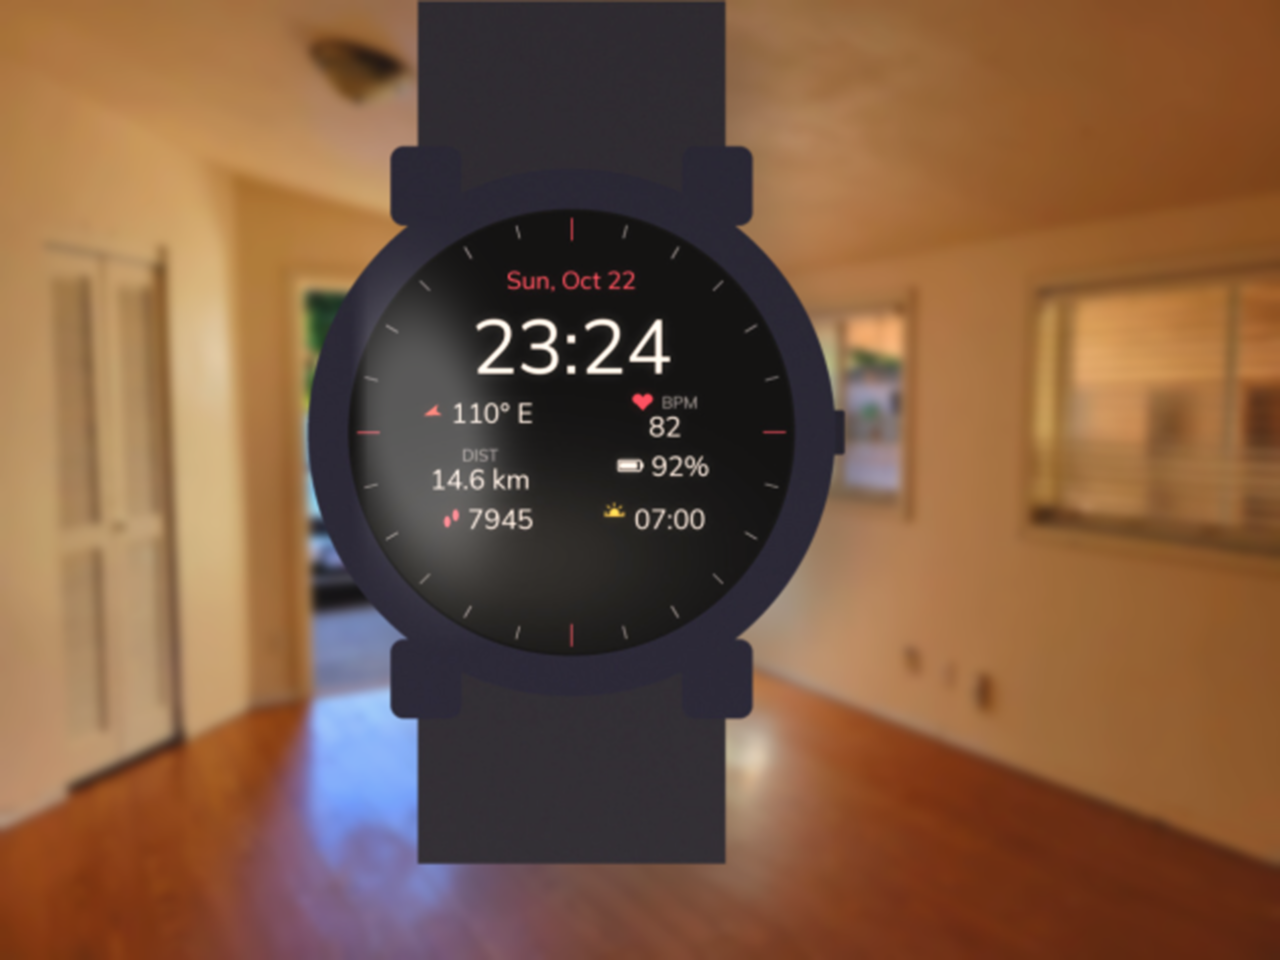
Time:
T23:24
